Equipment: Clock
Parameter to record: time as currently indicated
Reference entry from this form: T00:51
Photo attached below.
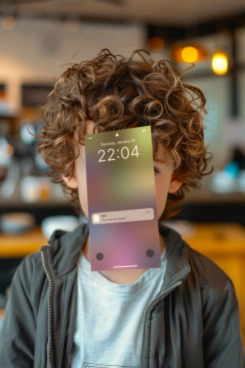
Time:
T22:04
